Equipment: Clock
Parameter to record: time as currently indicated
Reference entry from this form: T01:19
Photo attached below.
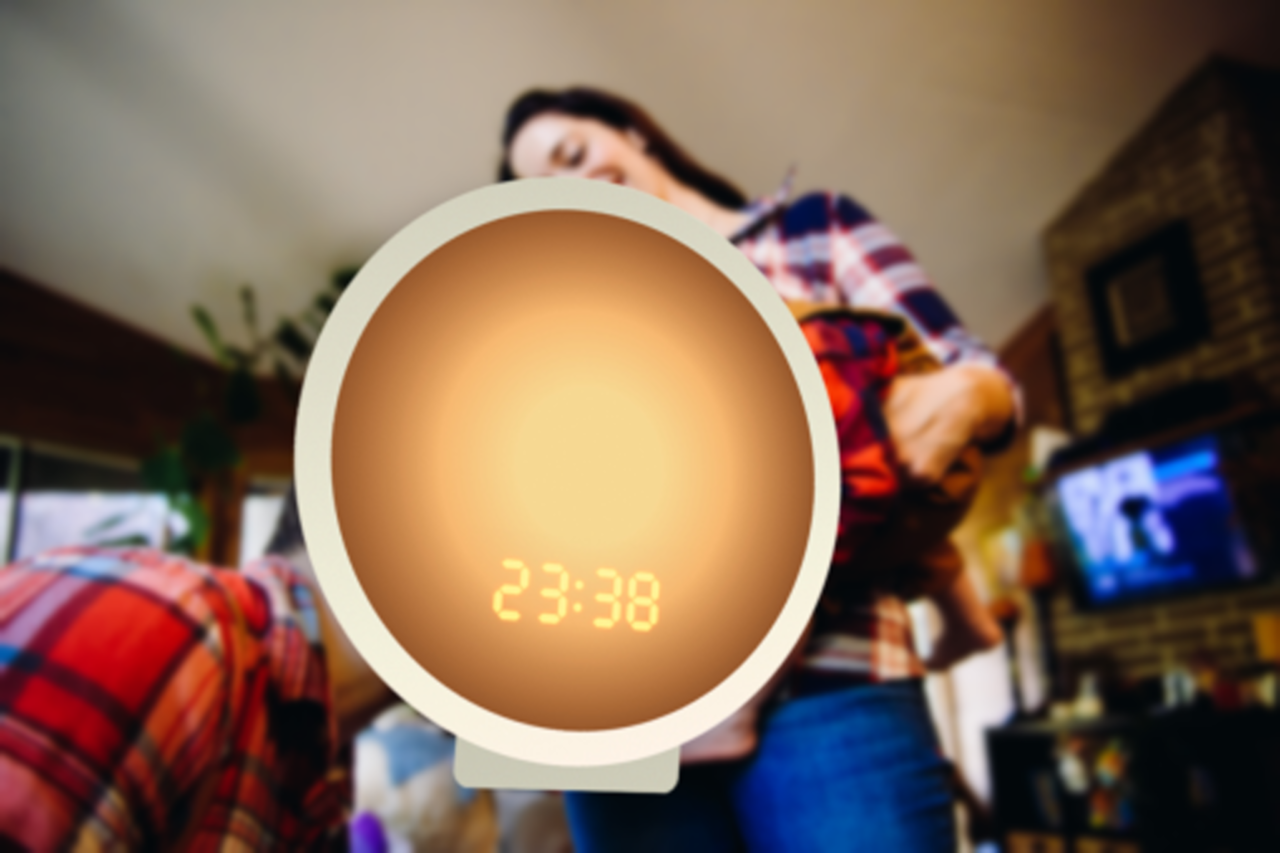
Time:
T23:38
